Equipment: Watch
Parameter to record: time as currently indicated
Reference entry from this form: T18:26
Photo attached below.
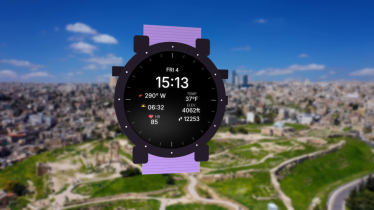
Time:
T15:13
